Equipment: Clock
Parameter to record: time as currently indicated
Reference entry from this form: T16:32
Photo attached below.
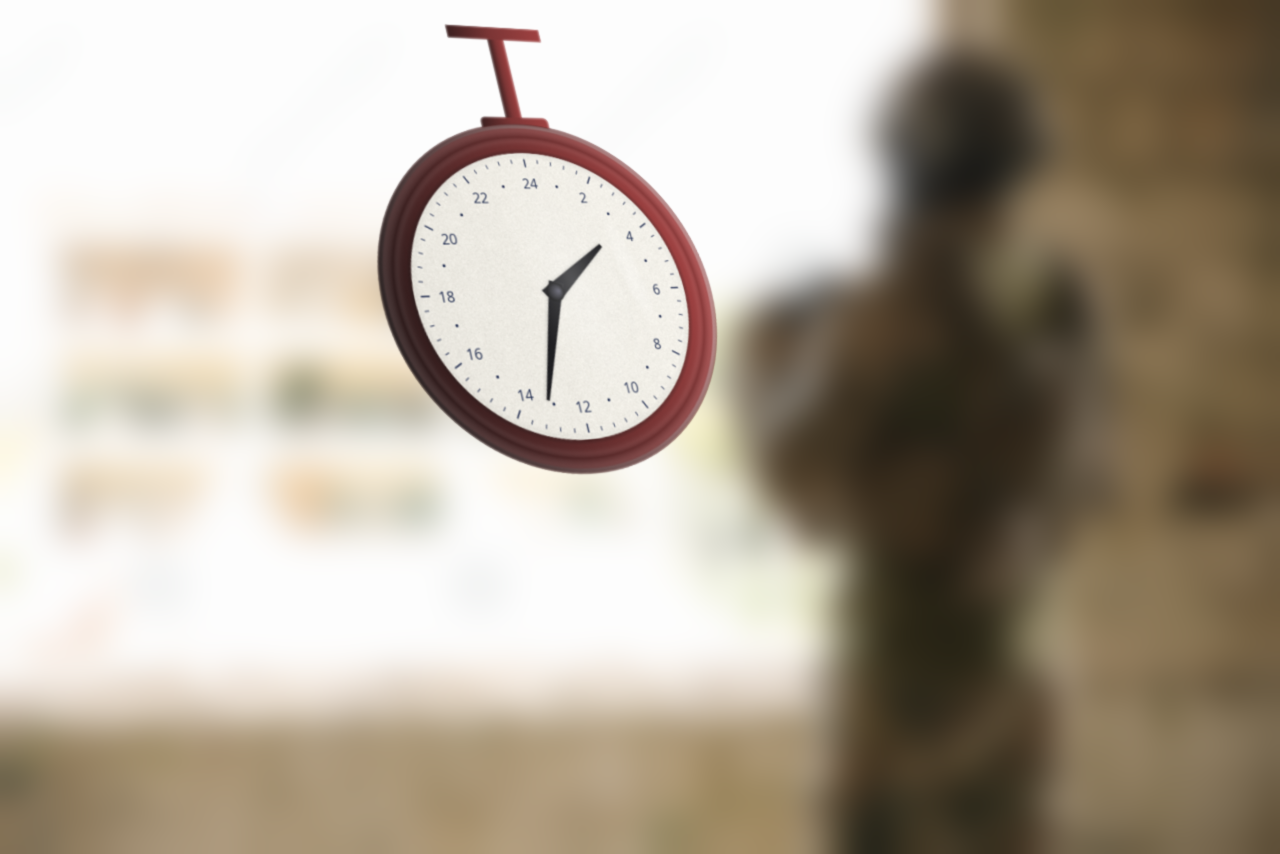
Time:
T03:33
